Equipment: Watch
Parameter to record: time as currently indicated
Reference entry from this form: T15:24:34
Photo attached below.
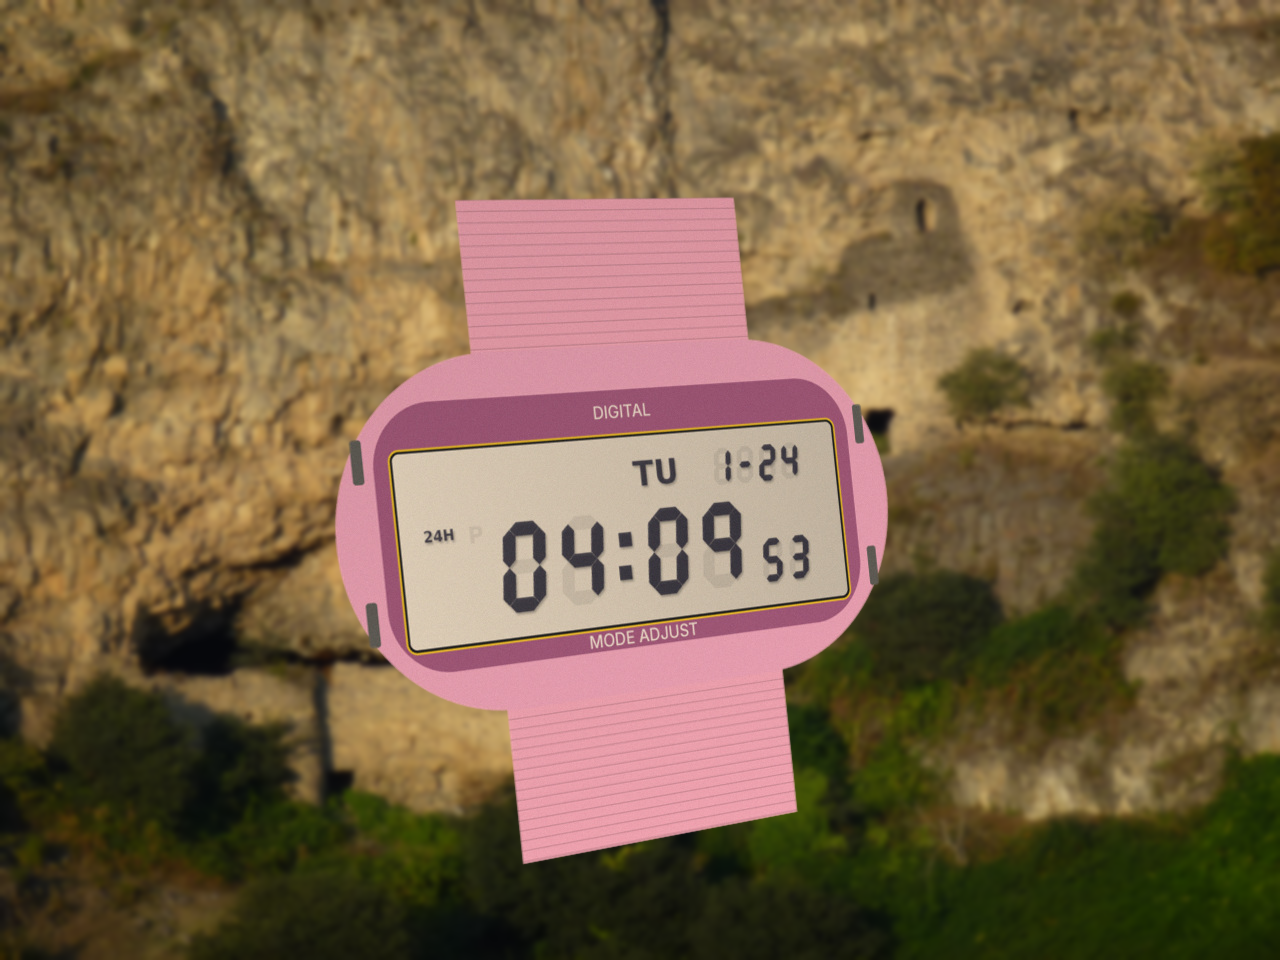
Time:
T04:09:53
